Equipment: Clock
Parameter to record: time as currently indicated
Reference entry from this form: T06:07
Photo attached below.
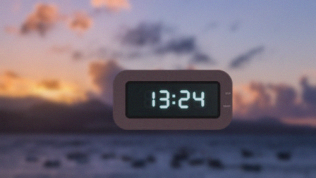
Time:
T13:24
